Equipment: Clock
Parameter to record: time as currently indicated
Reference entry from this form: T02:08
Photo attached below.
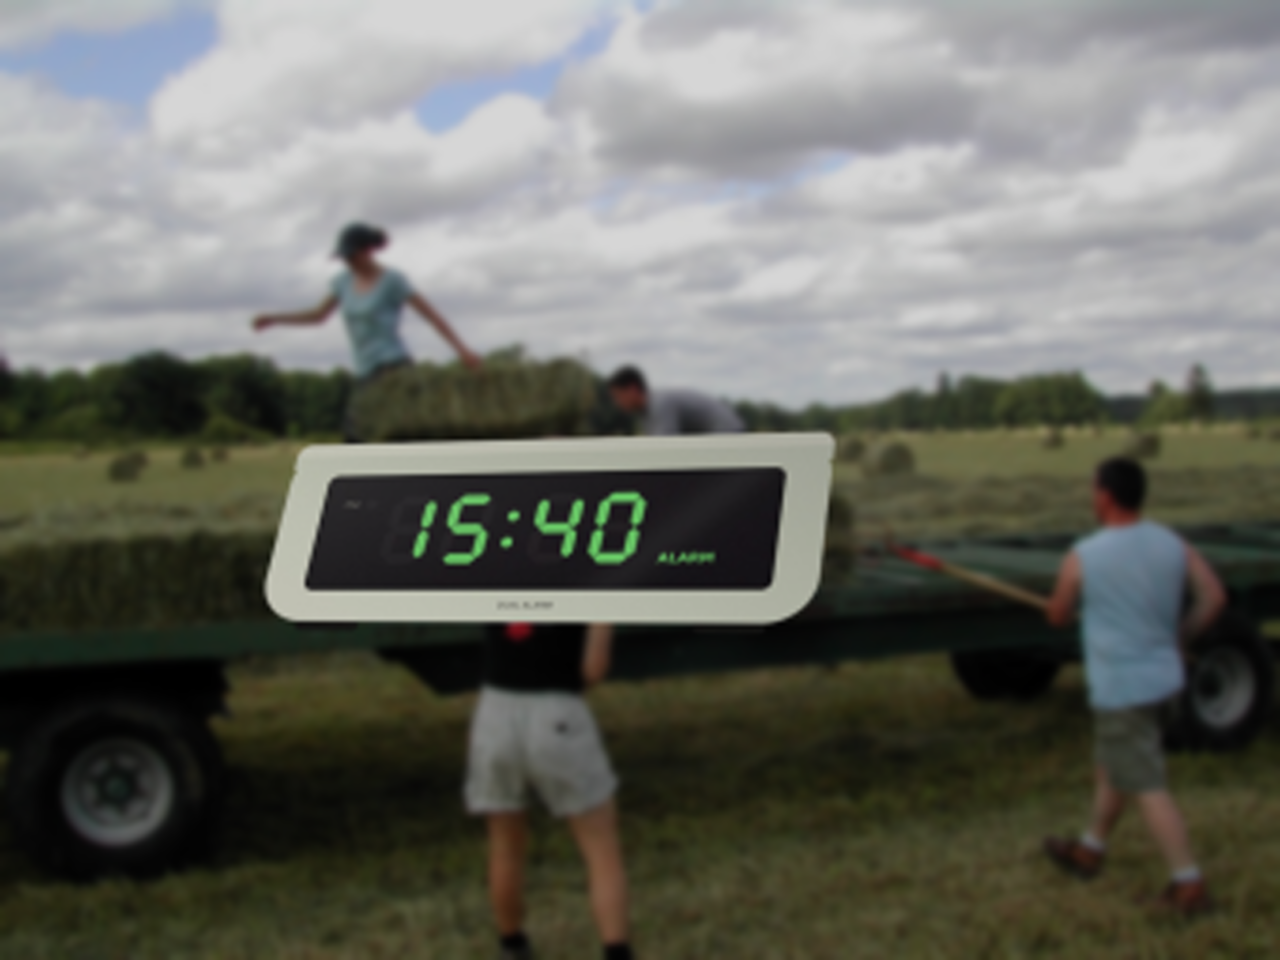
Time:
T15:40
